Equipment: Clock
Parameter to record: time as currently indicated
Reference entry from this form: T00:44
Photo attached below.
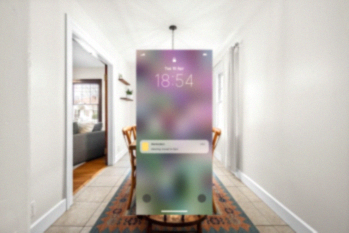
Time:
T18:54
